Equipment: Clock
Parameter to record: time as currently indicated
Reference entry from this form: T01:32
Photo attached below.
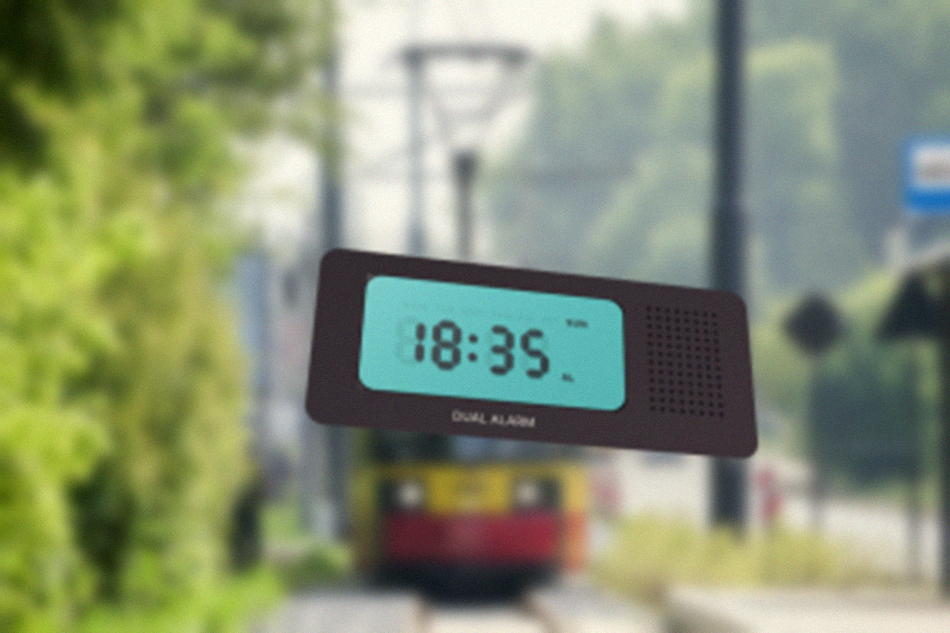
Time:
T18:35
